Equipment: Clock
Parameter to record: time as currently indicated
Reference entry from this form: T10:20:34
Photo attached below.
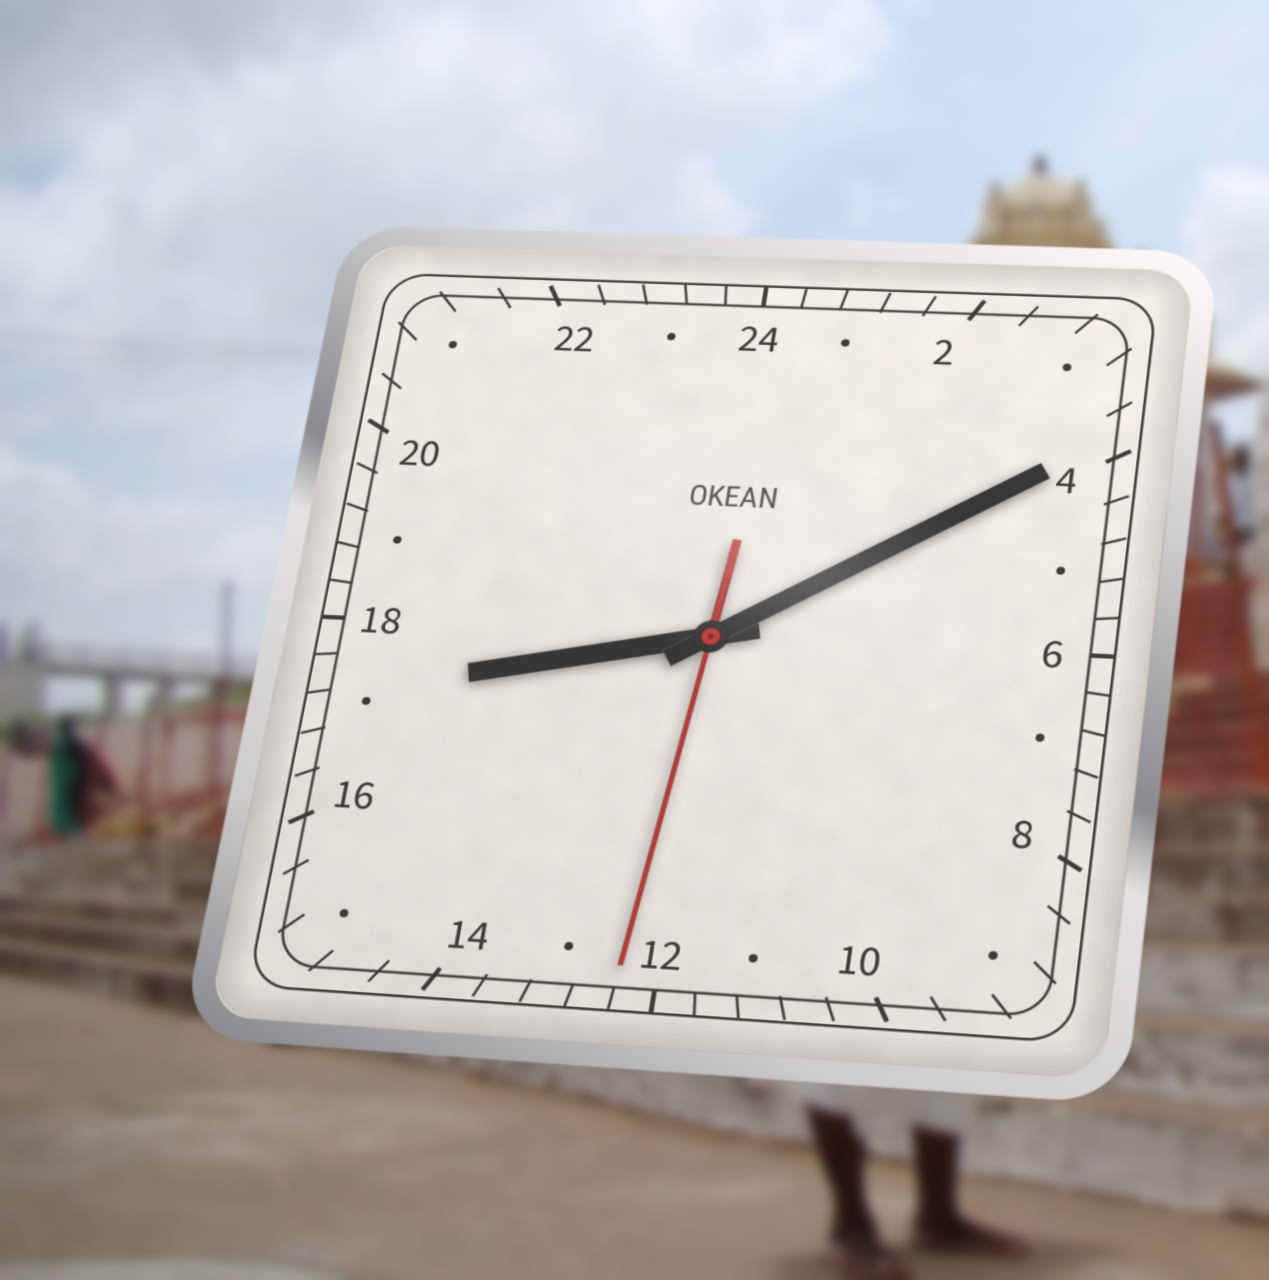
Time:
T17:09:31
